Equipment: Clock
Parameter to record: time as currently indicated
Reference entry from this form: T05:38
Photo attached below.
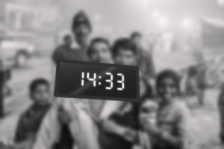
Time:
T14:33
